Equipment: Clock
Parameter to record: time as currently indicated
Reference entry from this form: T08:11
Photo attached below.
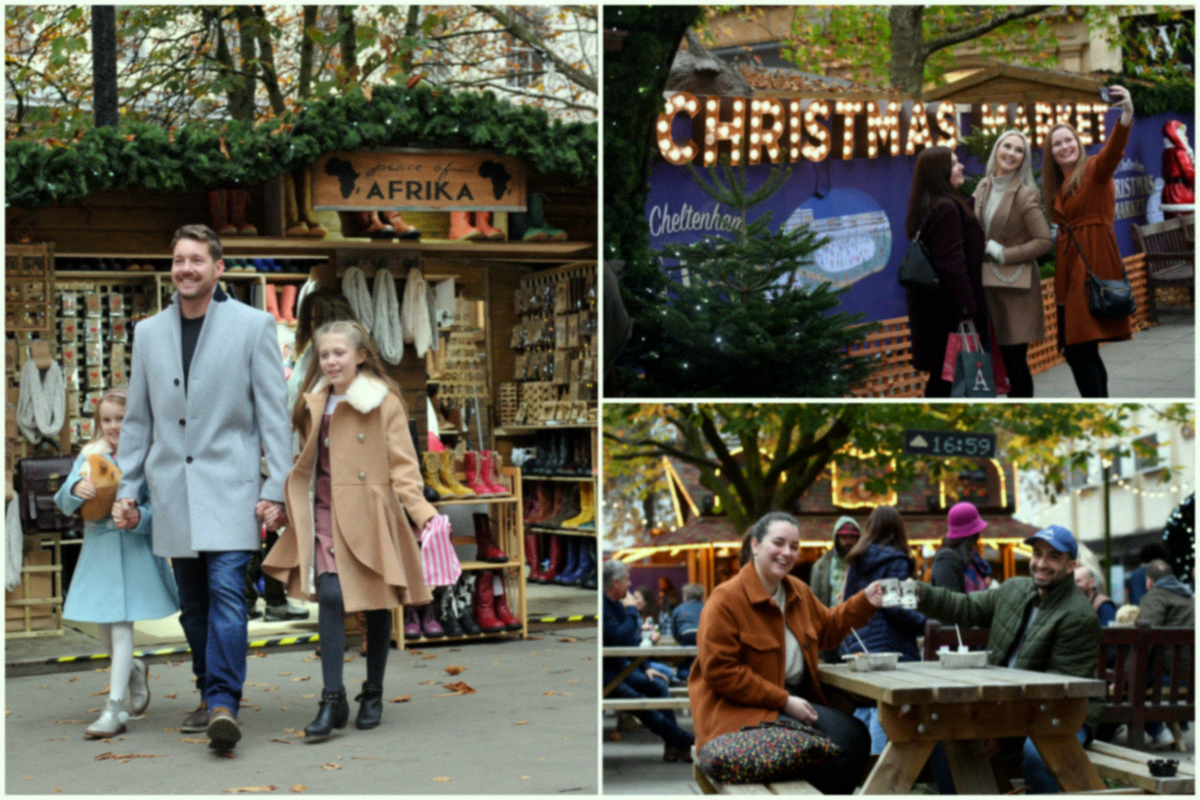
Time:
T16:59
